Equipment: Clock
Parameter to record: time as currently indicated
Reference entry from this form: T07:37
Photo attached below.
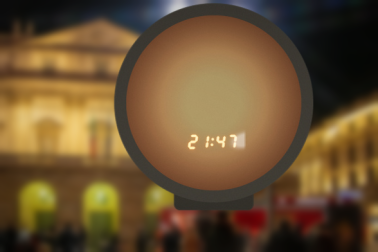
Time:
T21:47
